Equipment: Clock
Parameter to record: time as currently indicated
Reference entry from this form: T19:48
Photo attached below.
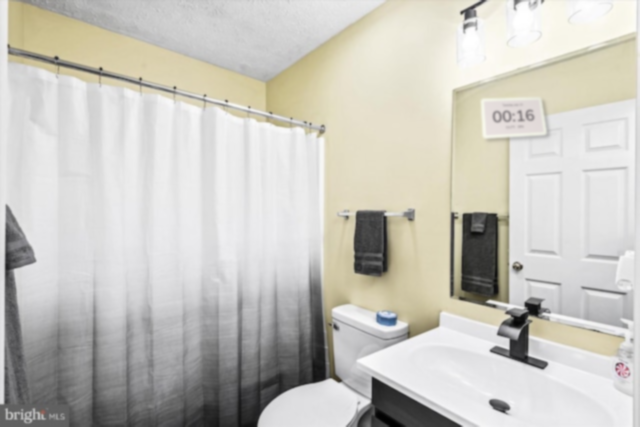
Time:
T00:16
